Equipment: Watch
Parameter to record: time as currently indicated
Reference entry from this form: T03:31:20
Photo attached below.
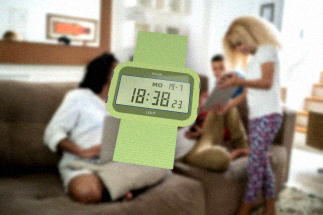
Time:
T18:38:23
